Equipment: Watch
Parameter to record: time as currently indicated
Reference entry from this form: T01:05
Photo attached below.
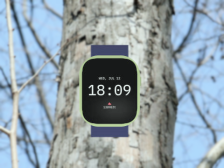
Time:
T18:09
